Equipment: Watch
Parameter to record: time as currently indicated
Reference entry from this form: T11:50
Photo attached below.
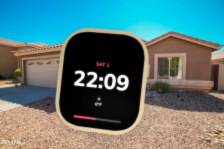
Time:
T22:09
